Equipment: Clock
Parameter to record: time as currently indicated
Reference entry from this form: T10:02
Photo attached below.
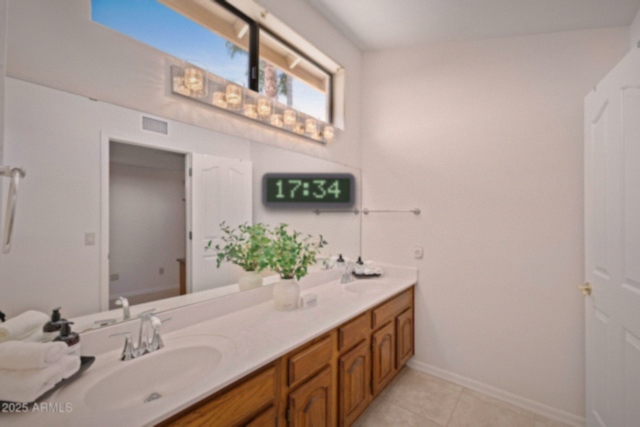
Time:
T17:34
